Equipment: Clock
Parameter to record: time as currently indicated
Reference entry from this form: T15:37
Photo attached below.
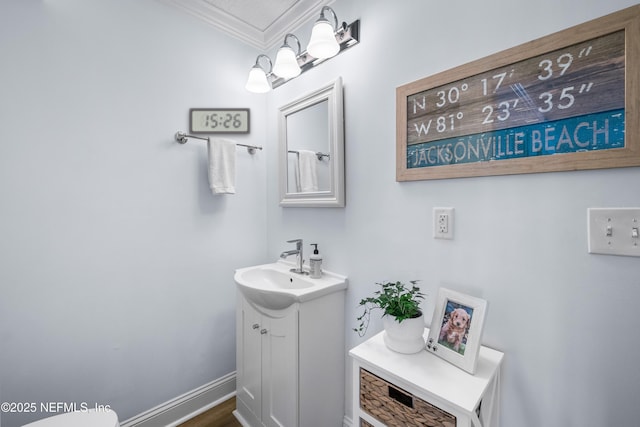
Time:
T15:26
